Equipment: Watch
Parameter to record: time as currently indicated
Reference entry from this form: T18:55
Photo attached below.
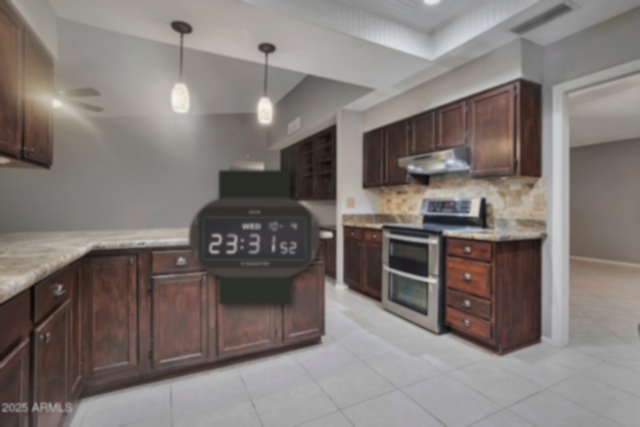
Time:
T23:31
